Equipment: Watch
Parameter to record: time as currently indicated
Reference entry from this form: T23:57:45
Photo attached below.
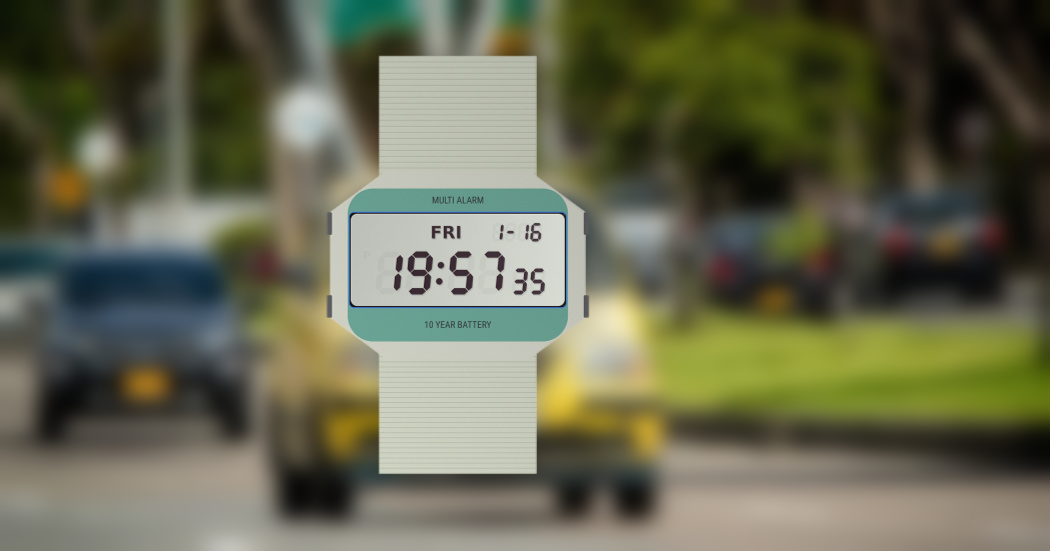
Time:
T19:57:35
